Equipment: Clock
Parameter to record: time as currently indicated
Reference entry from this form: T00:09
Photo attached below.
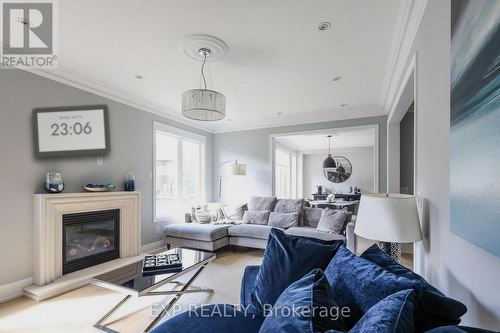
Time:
T23:06
